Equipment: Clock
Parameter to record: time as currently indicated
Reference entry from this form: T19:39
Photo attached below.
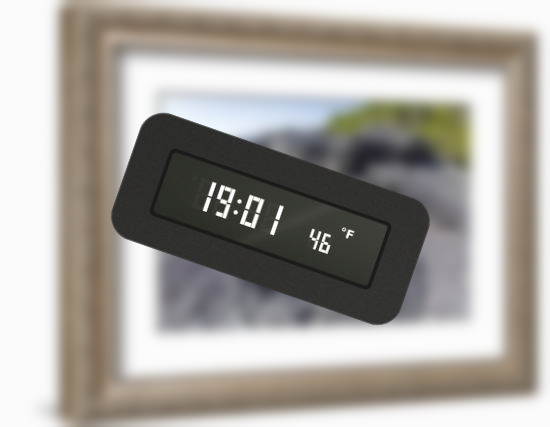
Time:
T19:01
